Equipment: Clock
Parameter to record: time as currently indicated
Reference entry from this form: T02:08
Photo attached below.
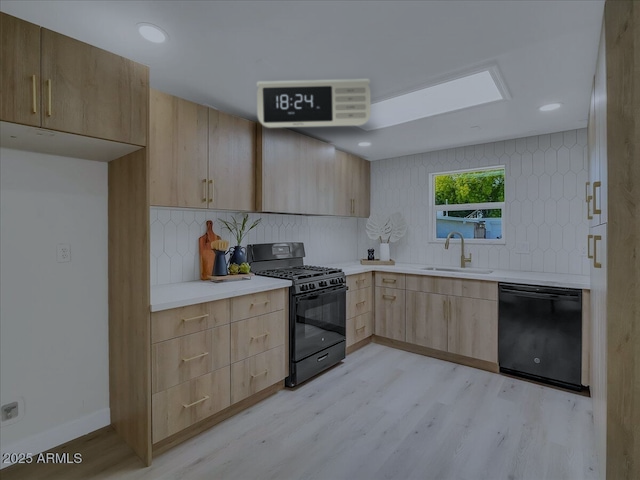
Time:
T18:24
